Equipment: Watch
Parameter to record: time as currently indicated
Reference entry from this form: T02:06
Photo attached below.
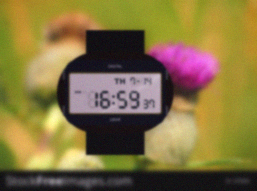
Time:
T16:59
